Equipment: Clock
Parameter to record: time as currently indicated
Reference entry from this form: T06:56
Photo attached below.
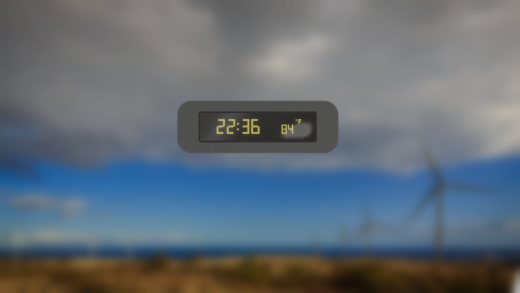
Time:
T22:36
